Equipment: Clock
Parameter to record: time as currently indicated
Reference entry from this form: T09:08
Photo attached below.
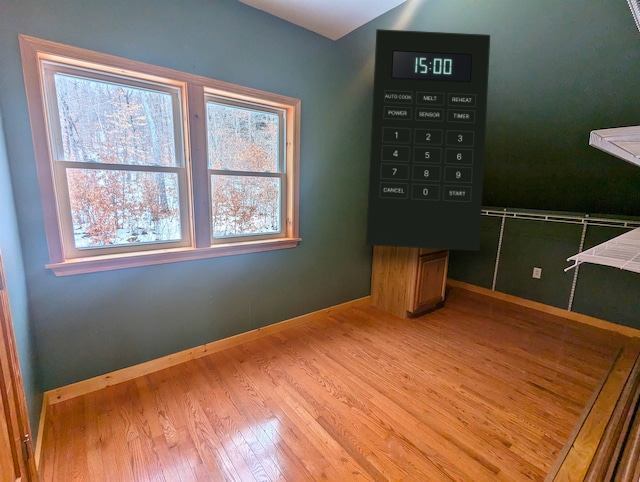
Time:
T15:00
